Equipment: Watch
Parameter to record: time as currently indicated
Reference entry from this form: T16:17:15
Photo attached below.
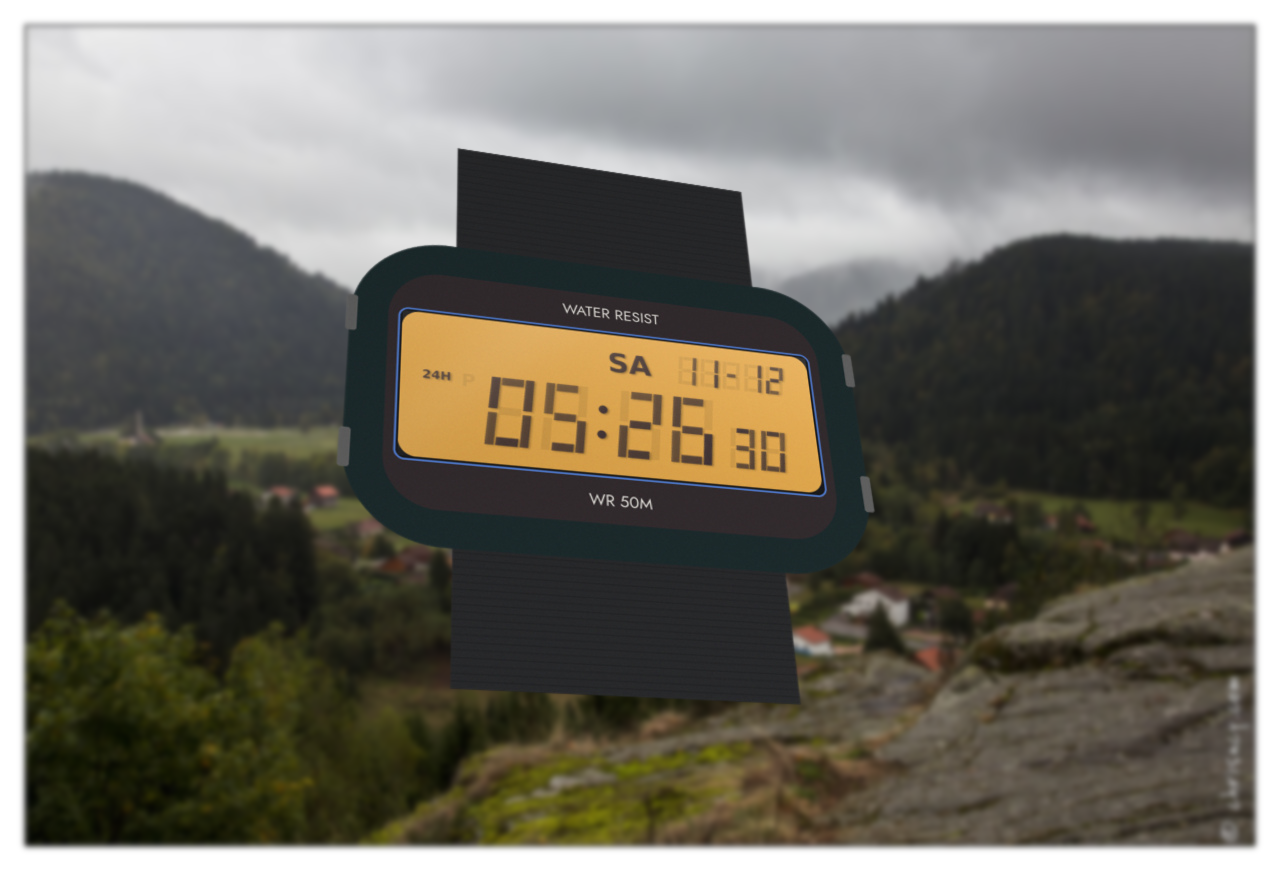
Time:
T05:26:30
